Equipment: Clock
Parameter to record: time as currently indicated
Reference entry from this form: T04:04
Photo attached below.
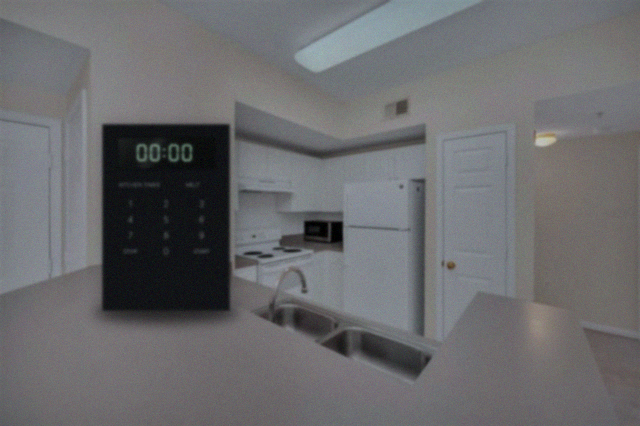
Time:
T00:00
